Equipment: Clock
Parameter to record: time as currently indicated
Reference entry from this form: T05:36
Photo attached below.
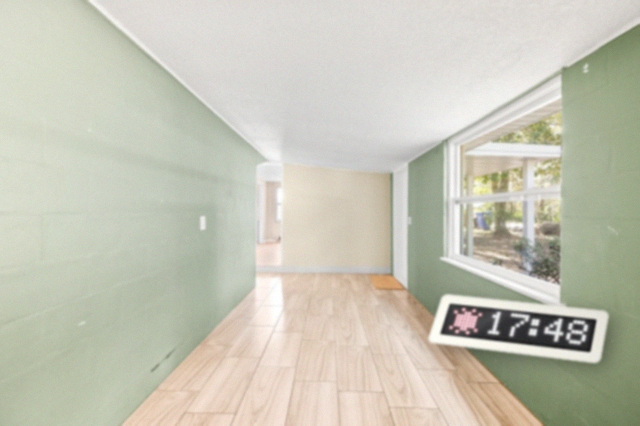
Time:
T17:48
